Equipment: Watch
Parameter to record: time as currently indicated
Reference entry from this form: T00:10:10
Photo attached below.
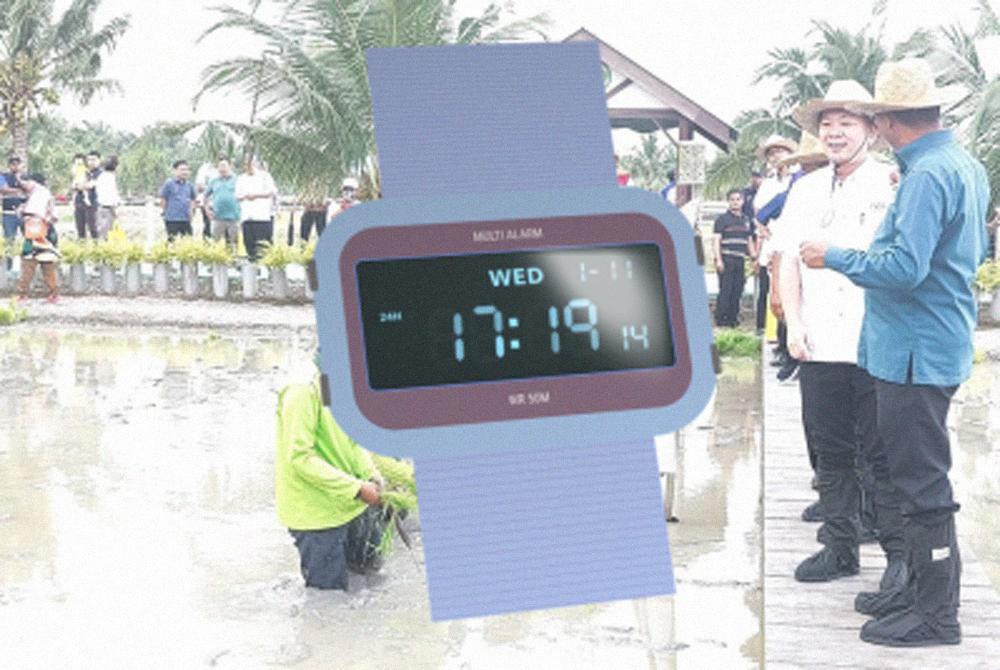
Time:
T17:19:14
